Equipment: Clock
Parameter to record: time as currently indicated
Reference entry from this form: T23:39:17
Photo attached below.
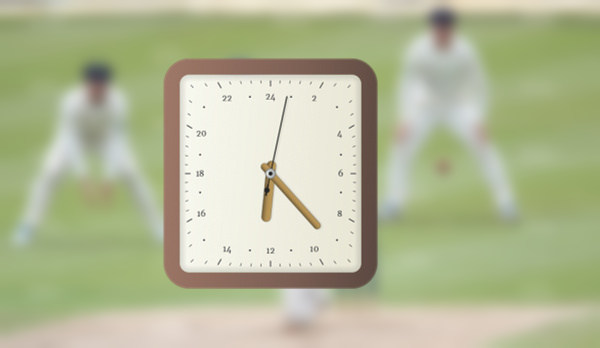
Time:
T12:23:02
